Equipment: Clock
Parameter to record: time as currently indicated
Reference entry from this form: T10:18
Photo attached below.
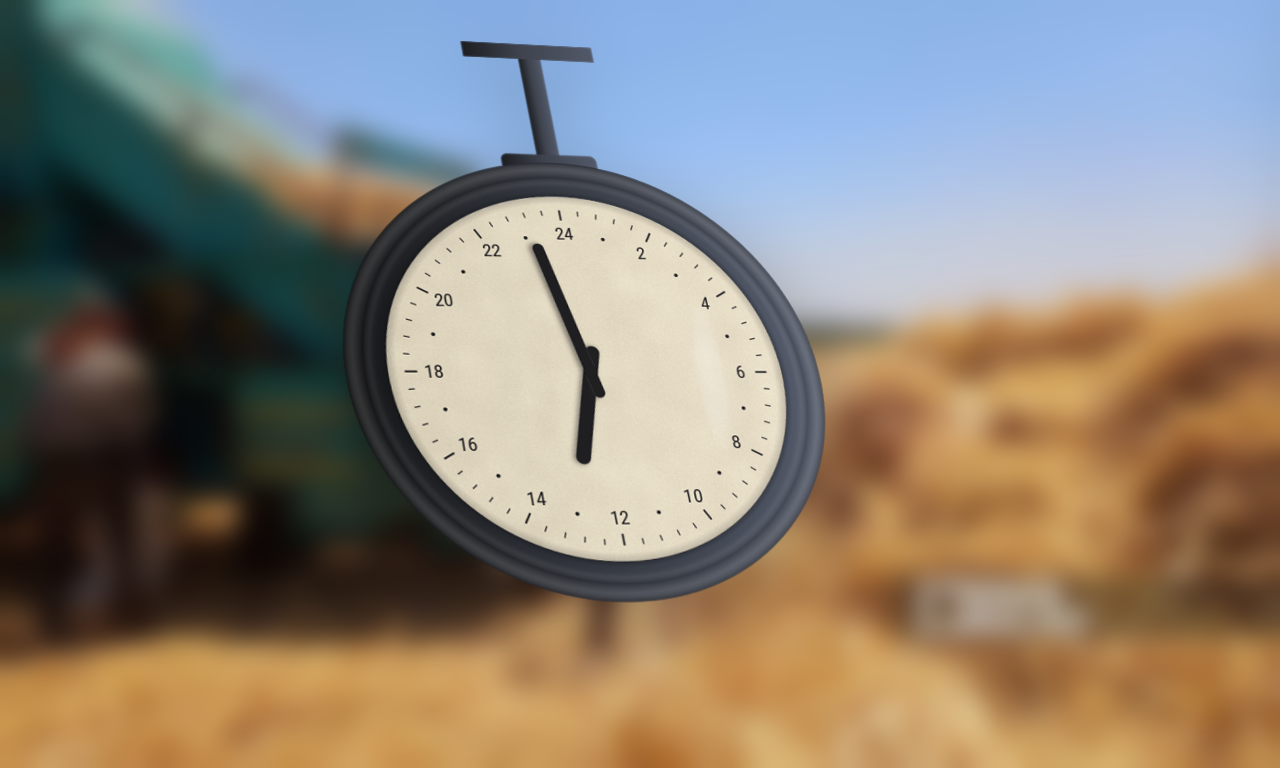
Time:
T12:58
